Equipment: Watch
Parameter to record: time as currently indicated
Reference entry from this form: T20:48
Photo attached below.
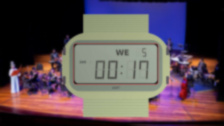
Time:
T00:17
